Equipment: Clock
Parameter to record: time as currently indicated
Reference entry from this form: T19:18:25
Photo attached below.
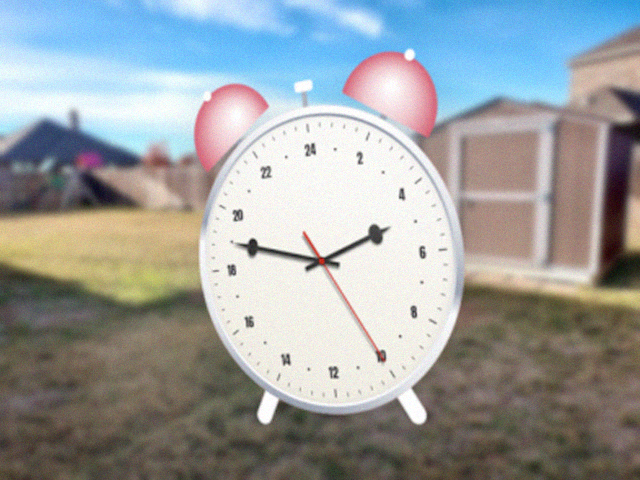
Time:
T04:47:25
